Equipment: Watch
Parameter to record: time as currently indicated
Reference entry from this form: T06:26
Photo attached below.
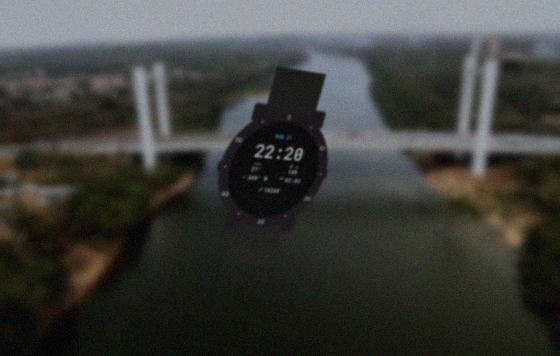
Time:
T22:20
